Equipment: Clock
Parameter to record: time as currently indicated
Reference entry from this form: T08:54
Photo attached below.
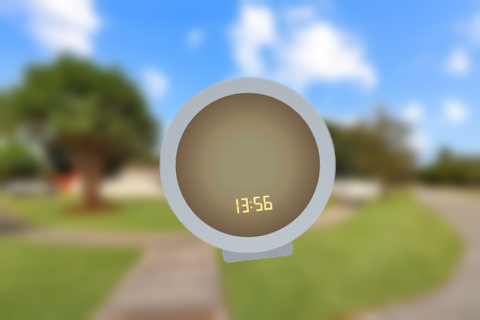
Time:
T13:56
